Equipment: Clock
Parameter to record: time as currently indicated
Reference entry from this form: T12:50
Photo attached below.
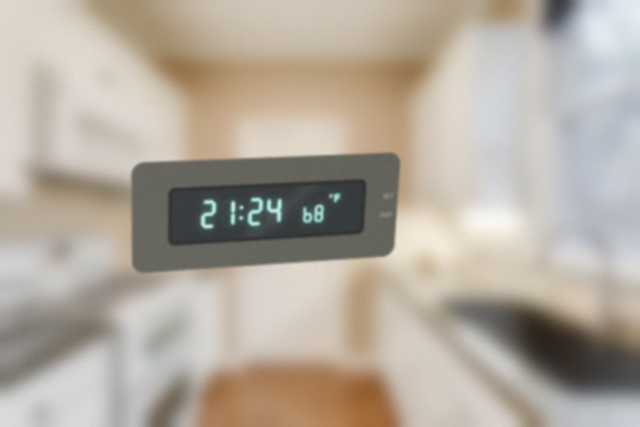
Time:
T21:24
